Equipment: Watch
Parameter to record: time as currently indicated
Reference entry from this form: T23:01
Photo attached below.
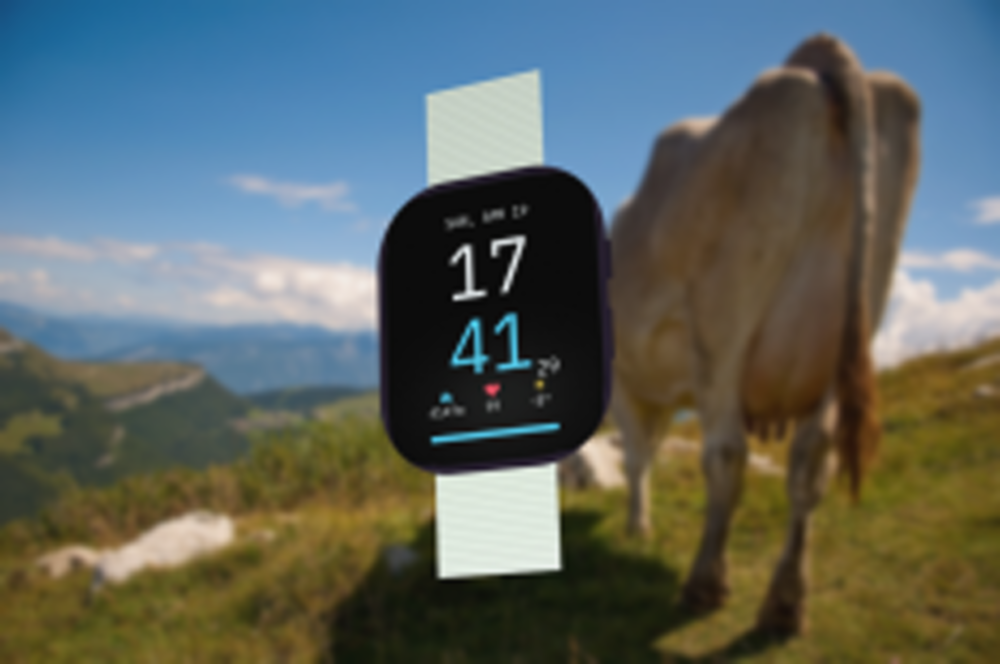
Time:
T17:41
